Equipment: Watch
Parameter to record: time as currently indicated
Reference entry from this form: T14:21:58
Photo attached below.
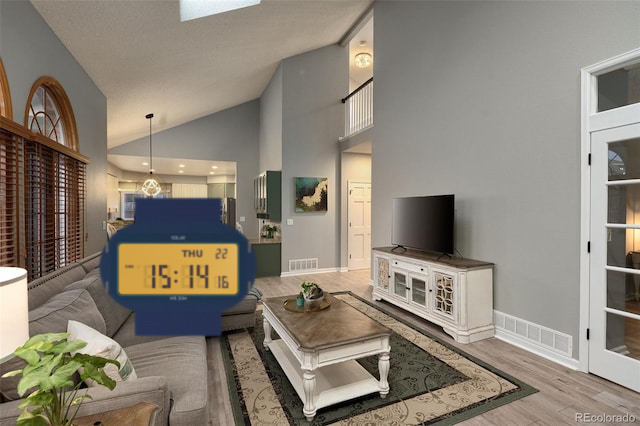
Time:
T15:14:16
